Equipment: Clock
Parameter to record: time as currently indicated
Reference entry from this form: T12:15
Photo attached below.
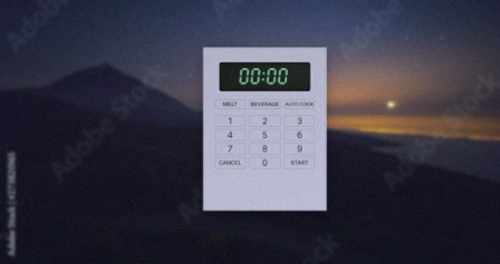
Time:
T00:00
